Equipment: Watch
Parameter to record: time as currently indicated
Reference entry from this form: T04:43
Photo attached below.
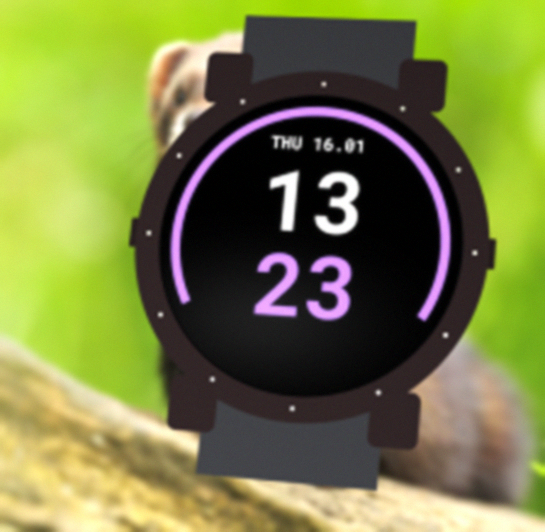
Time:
T13:23
